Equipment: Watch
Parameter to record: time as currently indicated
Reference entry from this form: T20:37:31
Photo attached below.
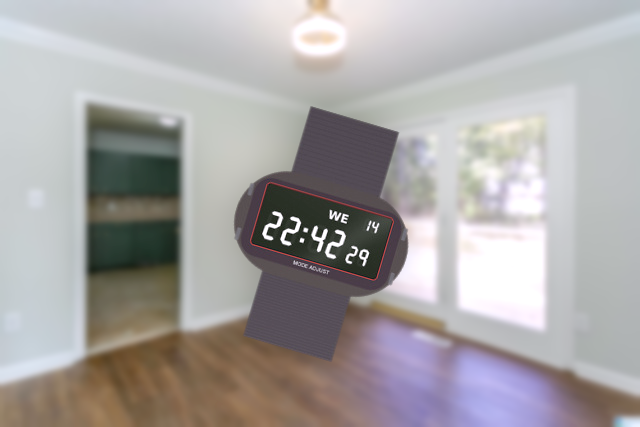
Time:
T22:42:29
